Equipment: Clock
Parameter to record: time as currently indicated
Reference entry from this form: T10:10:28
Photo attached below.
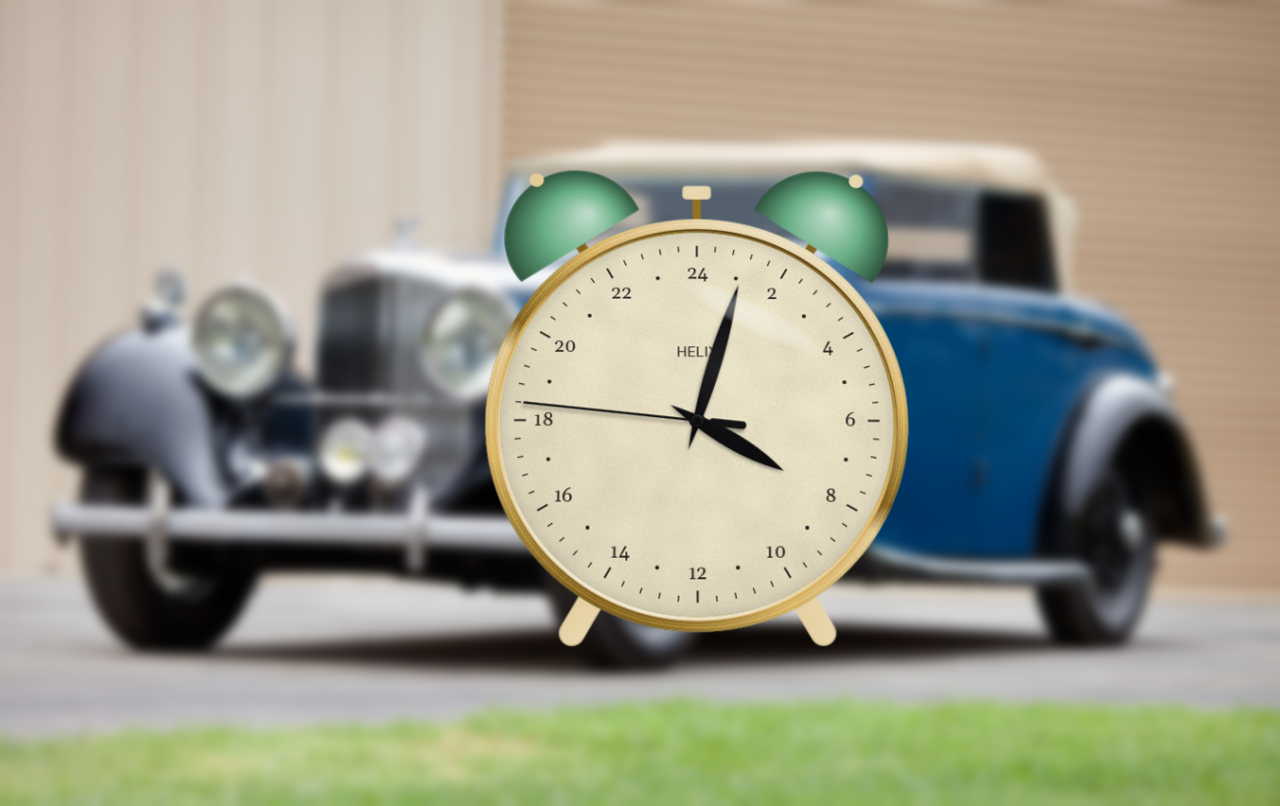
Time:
T08:02:46
